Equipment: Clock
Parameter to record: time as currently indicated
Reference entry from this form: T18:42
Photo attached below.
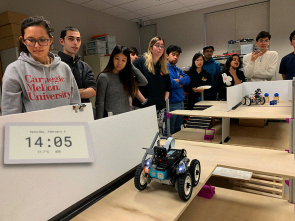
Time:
T14:05
